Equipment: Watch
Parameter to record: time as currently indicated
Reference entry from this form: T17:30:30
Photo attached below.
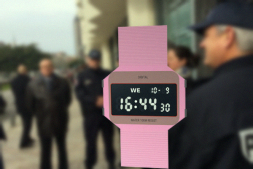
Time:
T16:44:30
